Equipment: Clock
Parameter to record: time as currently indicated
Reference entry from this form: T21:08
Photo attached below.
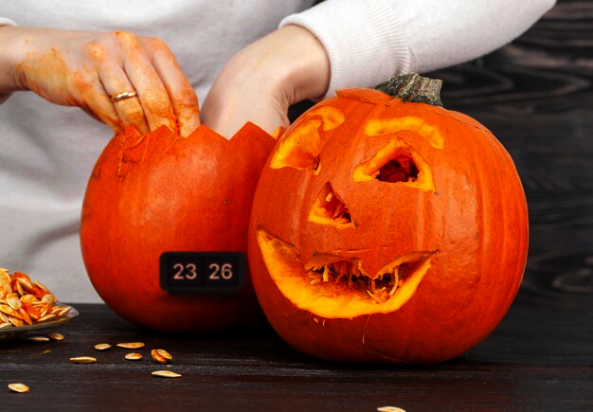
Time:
T23:26
